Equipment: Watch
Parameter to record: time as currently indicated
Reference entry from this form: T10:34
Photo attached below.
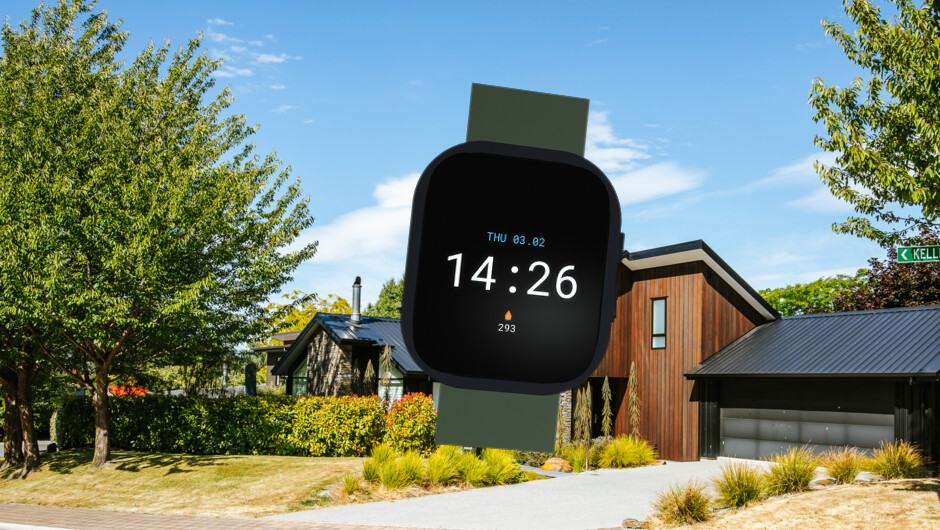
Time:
T14:26
